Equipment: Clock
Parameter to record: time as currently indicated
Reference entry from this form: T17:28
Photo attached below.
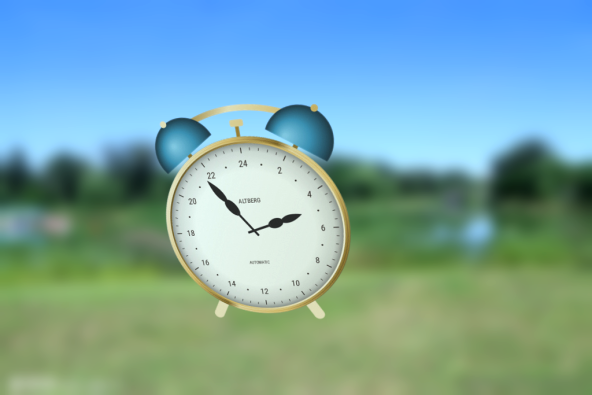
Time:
T04:54
